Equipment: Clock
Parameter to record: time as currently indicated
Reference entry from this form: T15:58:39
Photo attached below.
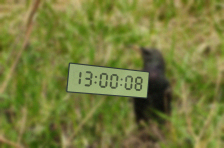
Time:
T13:00:08
